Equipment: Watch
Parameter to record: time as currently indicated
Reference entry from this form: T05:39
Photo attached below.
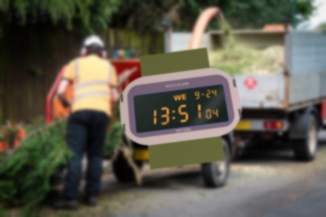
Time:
T13:51
